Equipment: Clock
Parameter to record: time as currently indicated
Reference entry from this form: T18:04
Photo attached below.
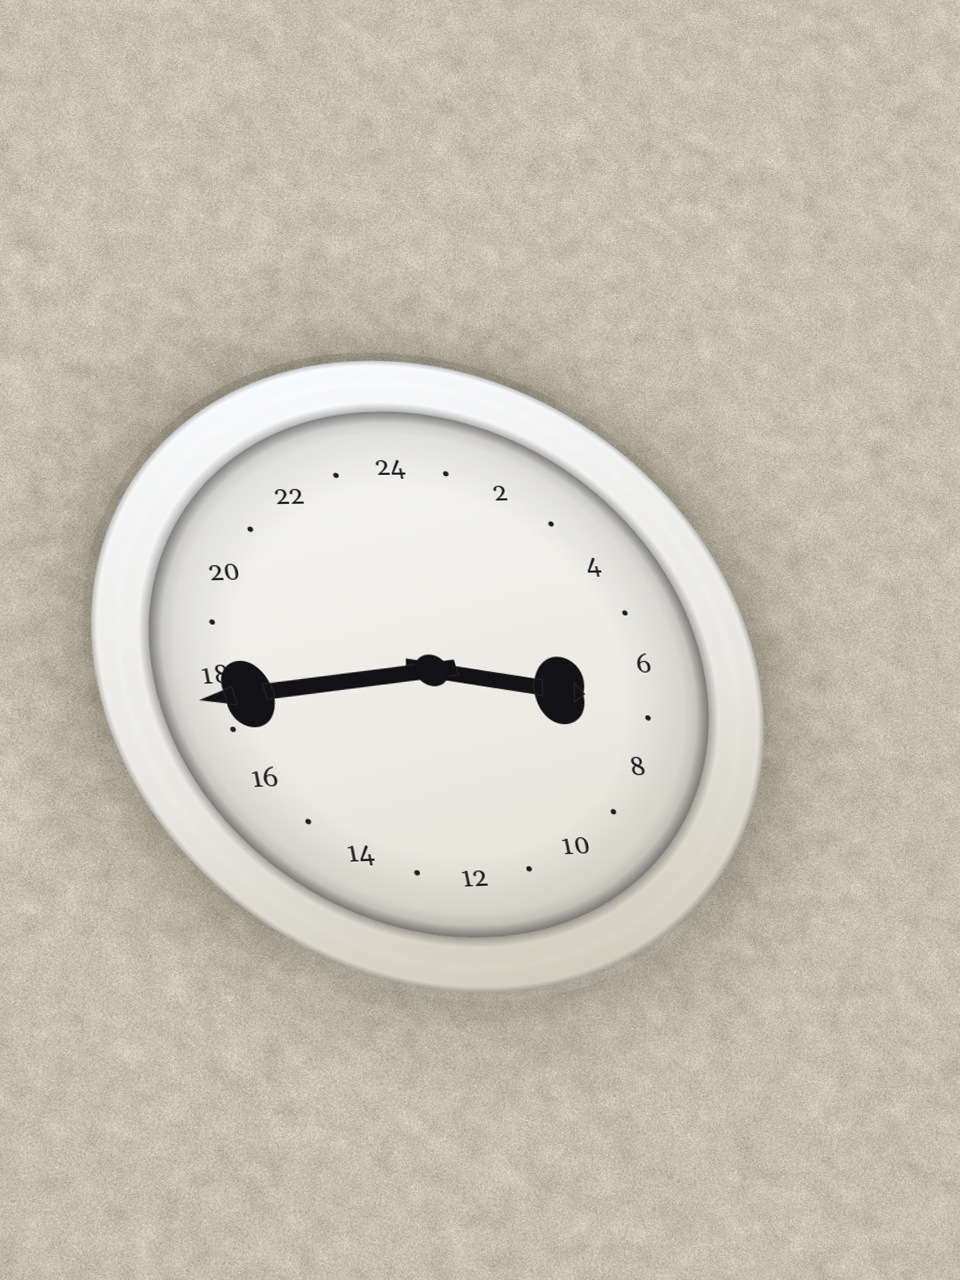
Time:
T06:44
